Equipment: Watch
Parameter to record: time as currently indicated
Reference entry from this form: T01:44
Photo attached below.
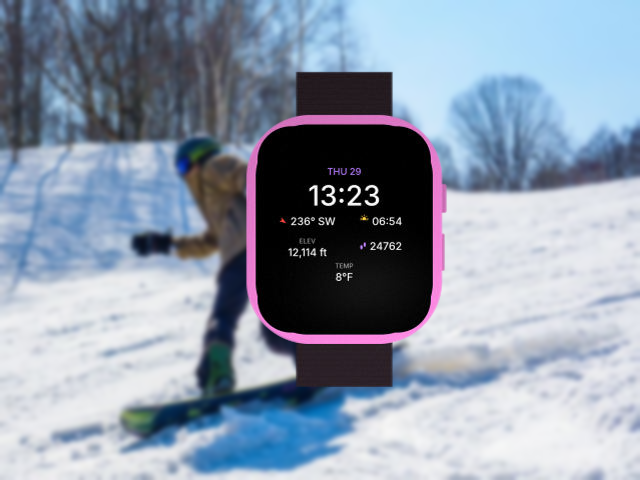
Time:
T13:23
